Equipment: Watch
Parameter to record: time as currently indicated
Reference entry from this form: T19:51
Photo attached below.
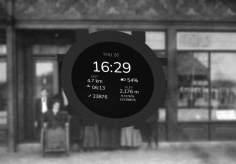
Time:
T16:29
